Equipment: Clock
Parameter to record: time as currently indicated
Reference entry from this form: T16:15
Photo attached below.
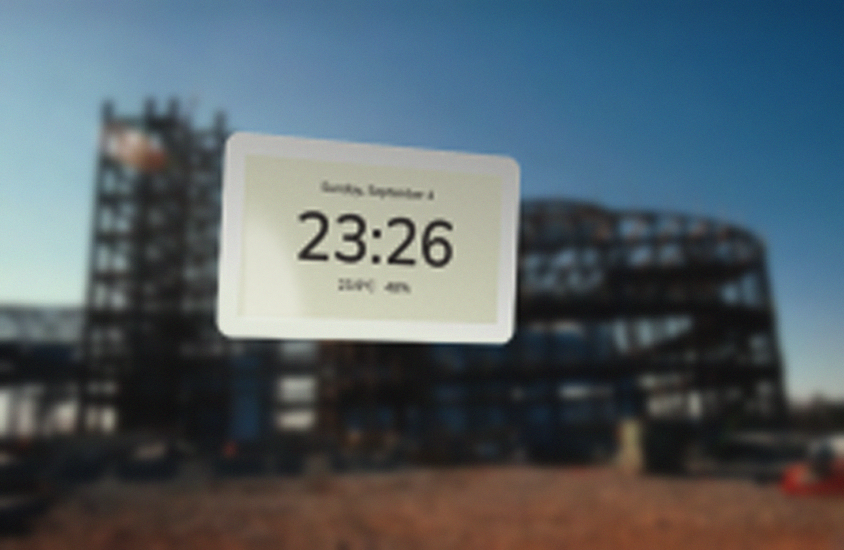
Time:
T23:26
